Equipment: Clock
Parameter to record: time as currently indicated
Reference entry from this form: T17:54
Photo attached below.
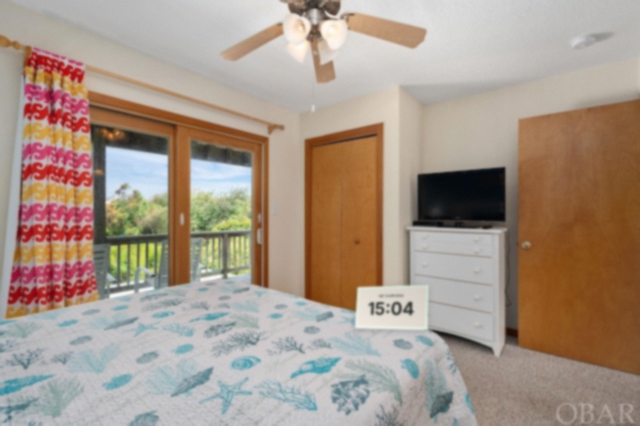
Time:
T15:04
